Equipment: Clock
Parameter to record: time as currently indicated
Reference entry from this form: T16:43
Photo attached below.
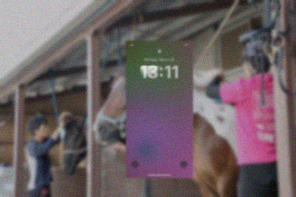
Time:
T13:11
